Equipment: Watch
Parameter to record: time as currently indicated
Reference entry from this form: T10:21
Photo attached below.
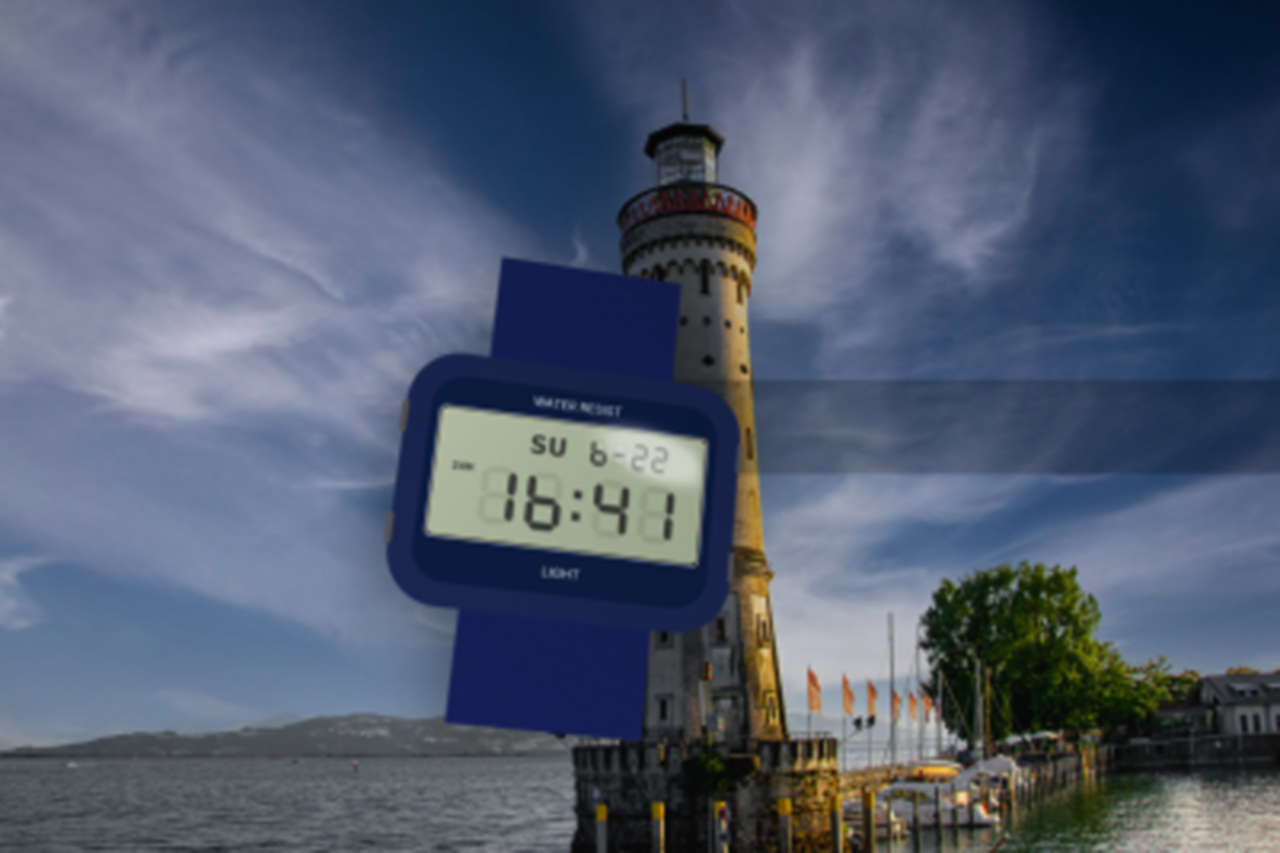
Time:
T16:41
